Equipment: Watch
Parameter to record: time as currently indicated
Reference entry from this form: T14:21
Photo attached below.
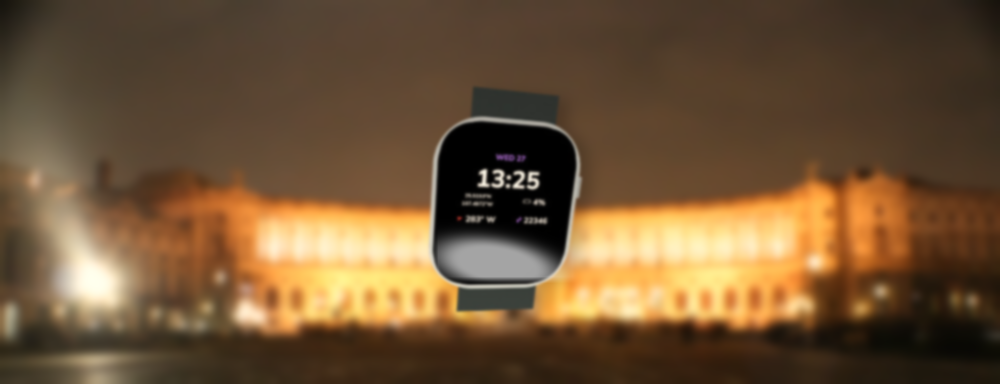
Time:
T13:25
